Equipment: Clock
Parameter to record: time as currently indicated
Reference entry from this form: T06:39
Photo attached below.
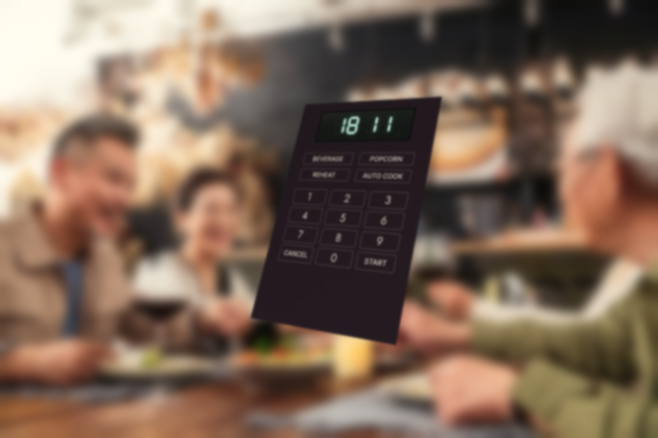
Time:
T18:11
